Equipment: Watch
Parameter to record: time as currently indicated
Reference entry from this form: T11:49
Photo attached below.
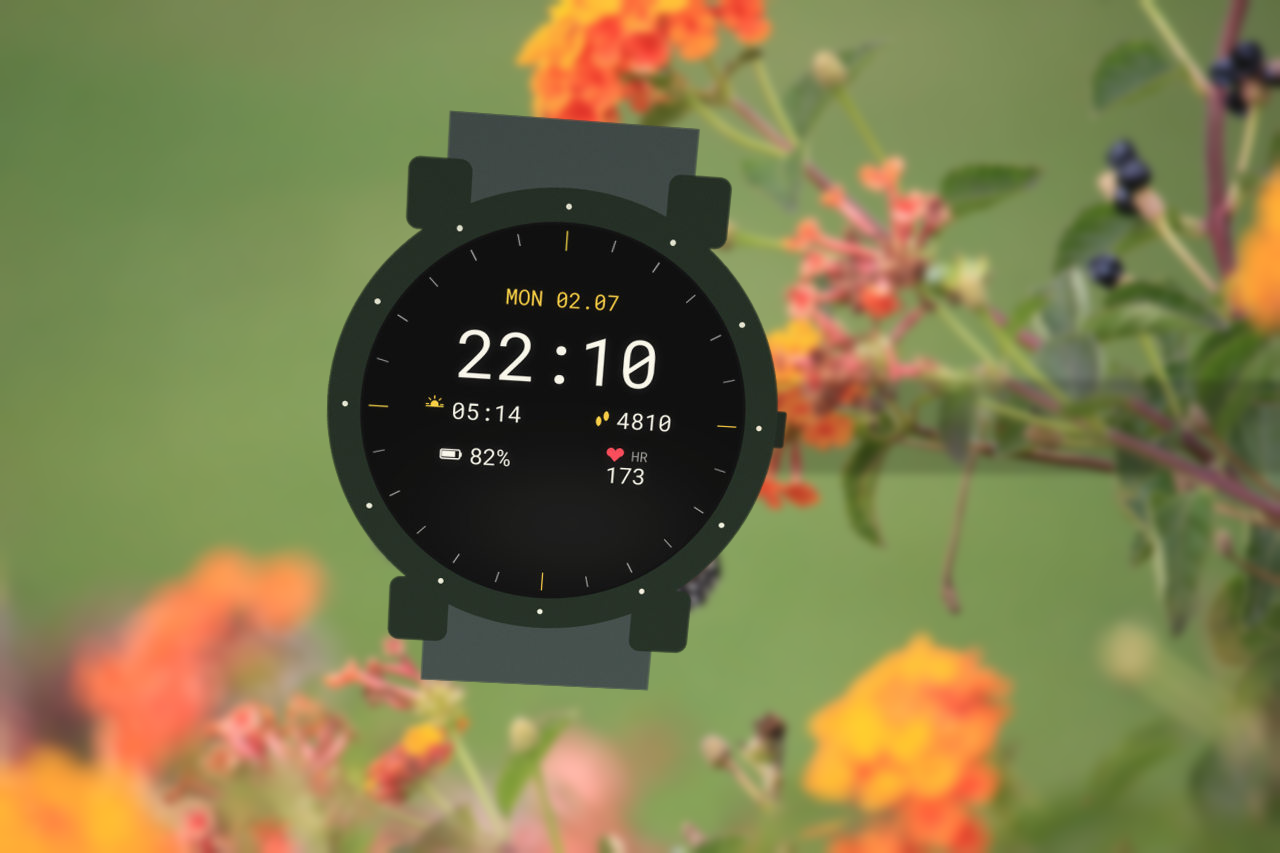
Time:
T22:10
